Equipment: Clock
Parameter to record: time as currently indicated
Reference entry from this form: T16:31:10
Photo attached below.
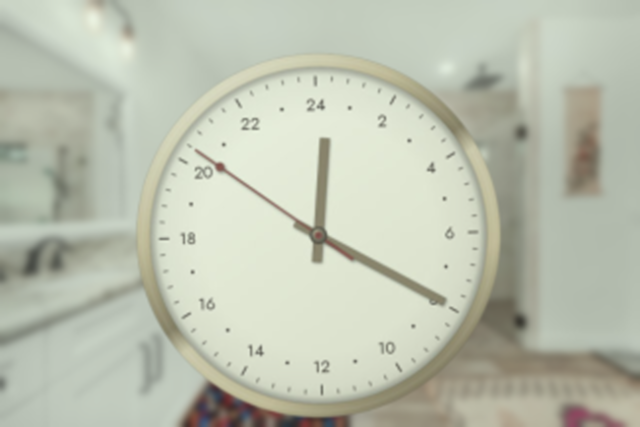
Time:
T00:19:51
